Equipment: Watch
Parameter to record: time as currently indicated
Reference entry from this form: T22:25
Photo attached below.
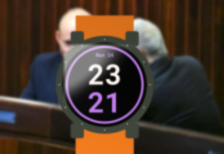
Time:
T23:21
